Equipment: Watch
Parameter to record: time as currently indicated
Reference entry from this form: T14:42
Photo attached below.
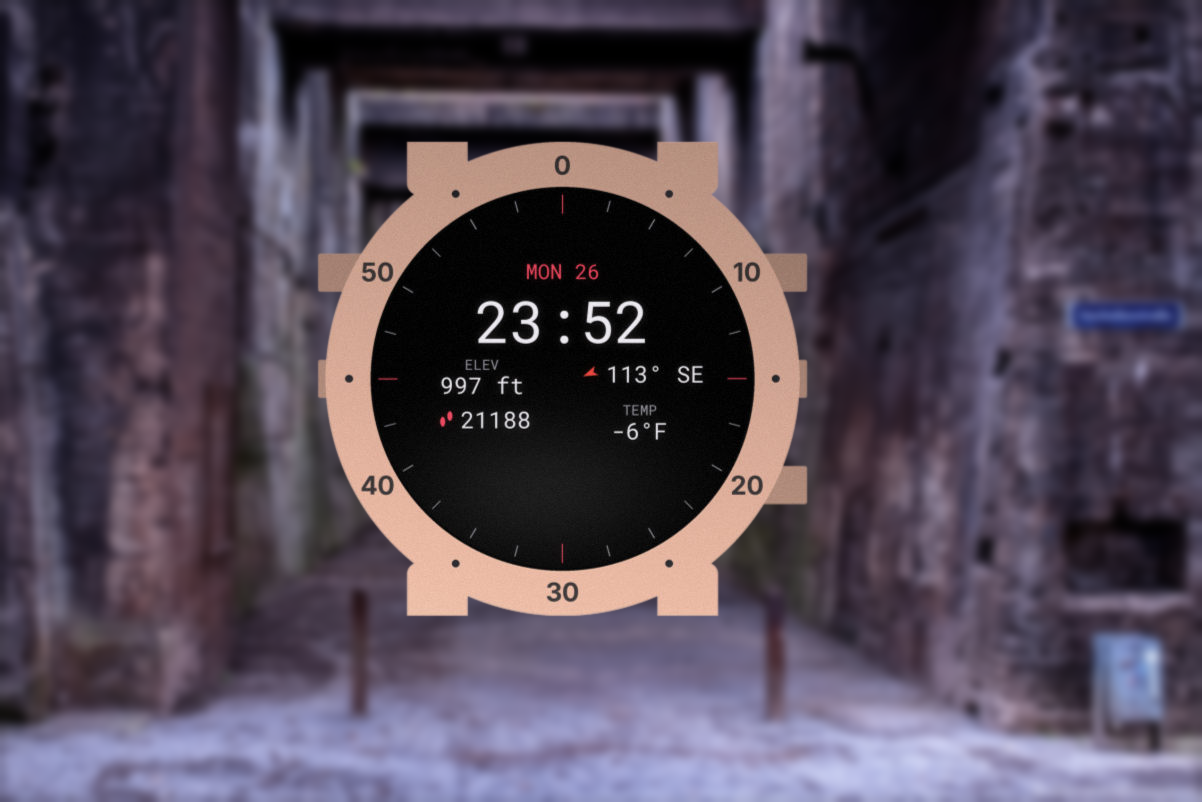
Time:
T23:52
